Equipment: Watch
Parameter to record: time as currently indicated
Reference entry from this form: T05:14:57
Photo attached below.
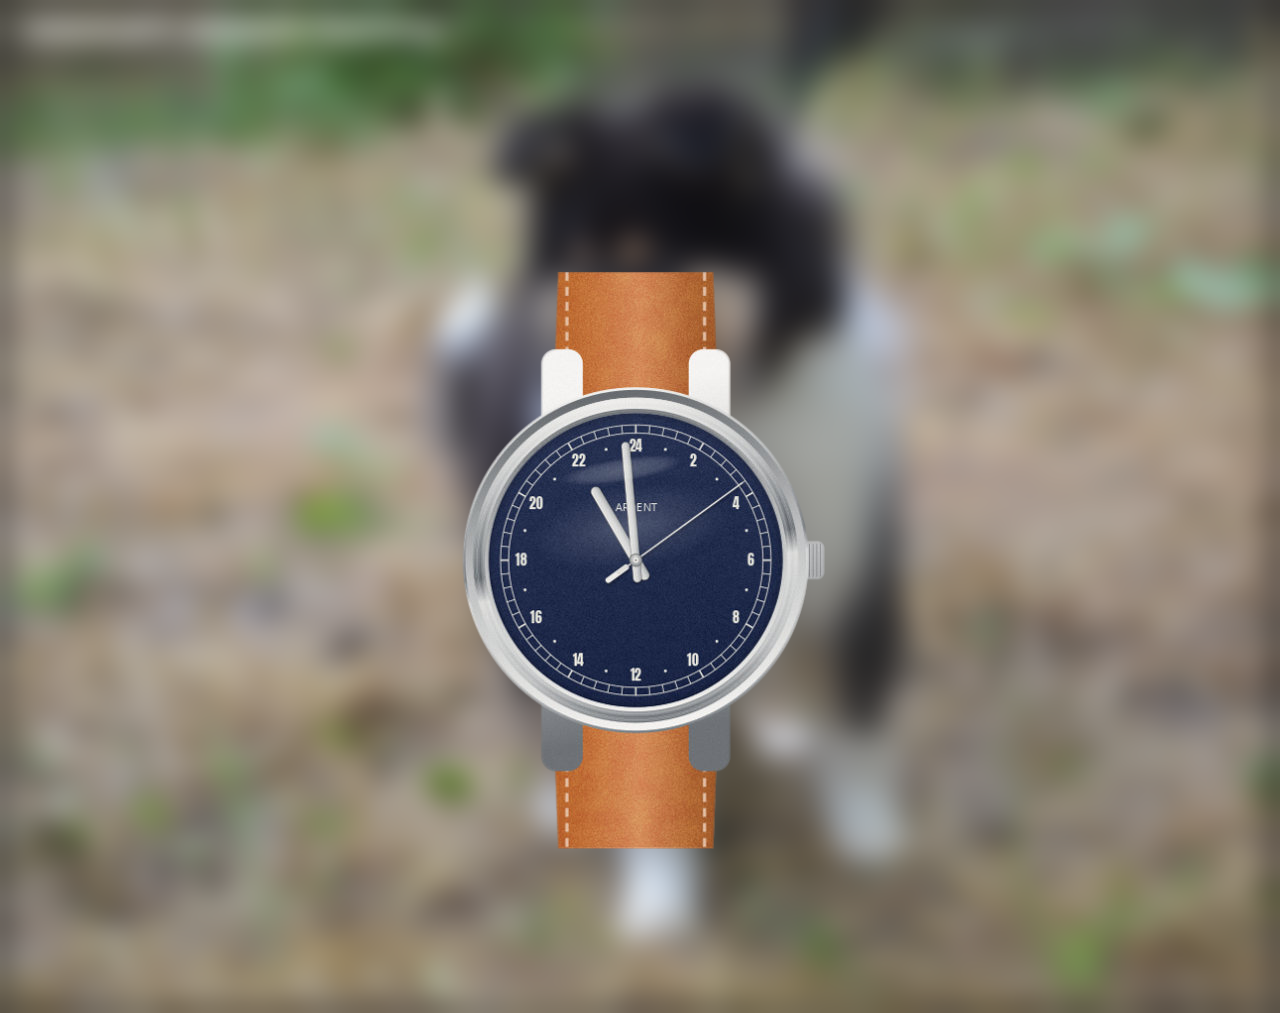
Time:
T21:59:09
